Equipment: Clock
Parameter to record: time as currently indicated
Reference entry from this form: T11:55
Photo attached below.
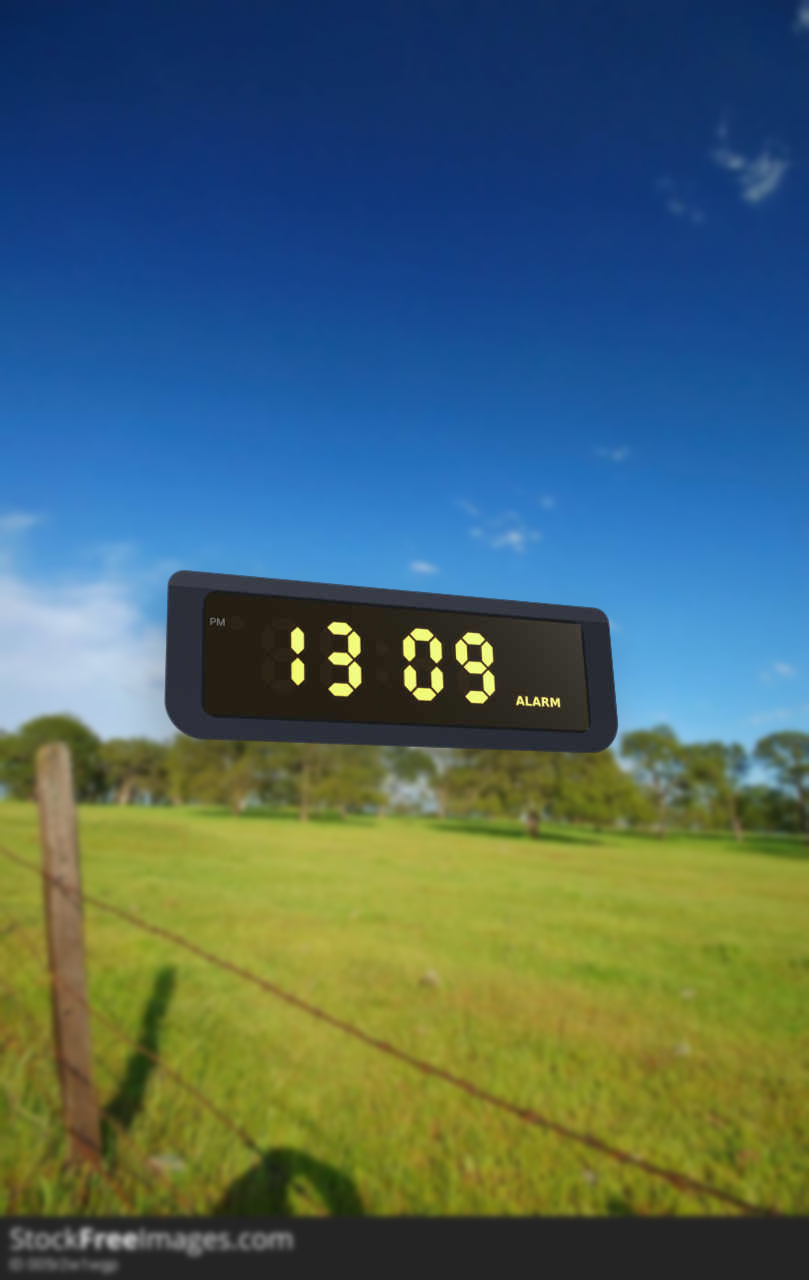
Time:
T13:09
